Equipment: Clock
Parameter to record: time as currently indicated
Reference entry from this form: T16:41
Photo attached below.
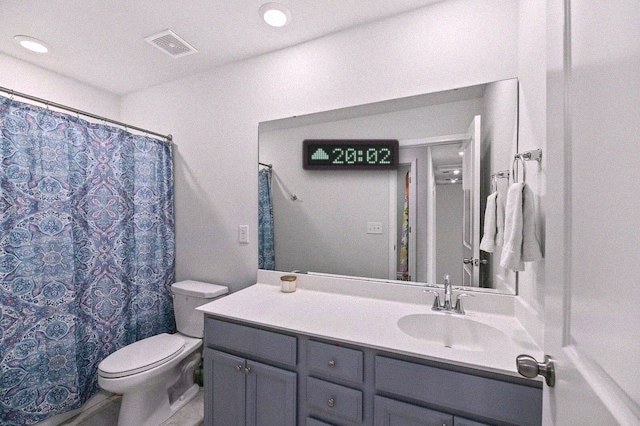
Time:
T20:02
